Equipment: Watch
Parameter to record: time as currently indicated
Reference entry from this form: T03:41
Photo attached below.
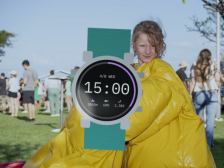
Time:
T15:00
